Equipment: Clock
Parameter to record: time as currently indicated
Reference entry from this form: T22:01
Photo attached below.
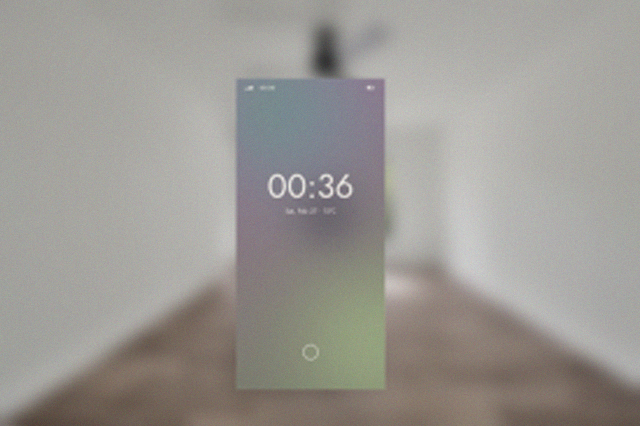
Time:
T00:36
